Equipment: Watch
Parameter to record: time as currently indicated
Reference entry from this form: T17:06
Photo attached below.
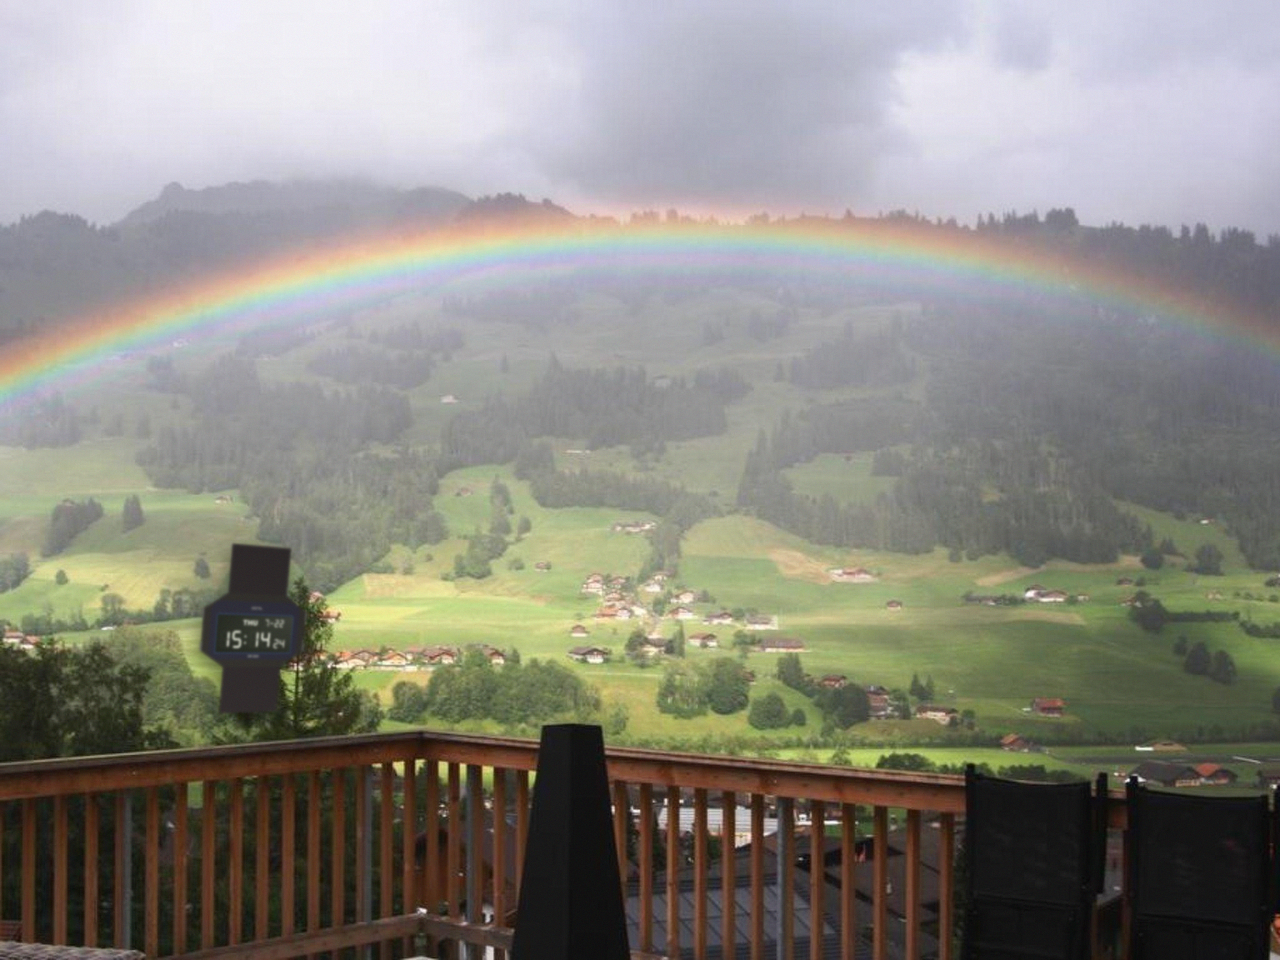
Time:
T15:14
